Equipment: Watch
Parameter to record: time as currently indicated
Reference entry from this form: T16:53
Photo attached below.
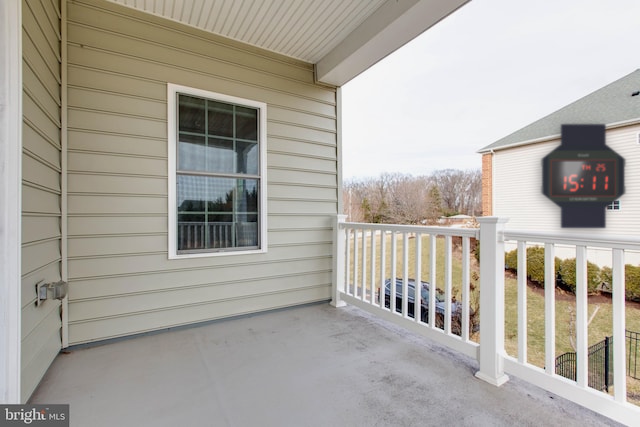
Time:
T15:11
